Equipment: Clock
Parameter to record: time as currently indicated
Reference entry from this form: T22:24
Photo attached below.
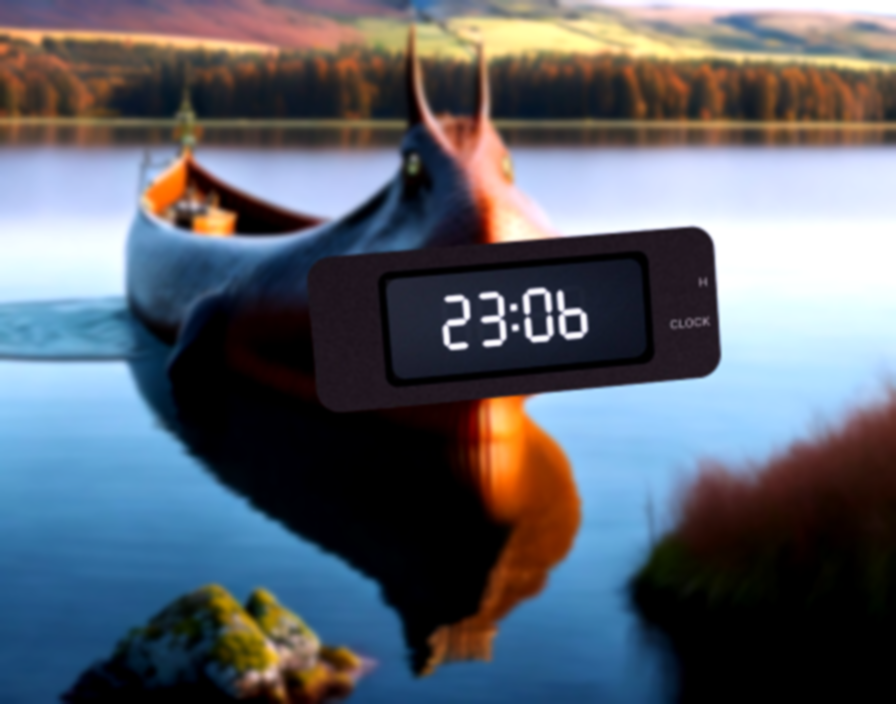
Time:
T23:06
